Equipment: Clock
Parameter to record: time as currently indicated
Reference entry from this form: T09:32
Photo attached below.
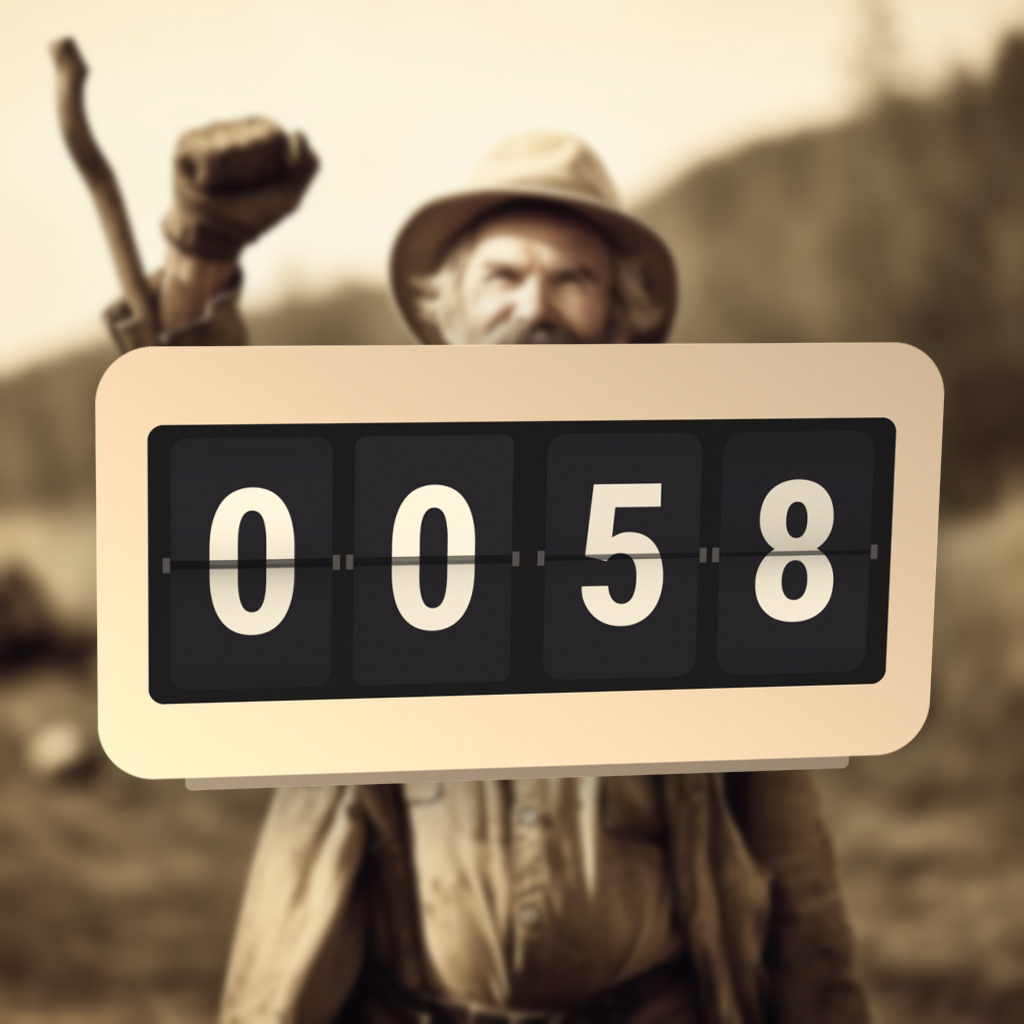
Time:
T00:58
